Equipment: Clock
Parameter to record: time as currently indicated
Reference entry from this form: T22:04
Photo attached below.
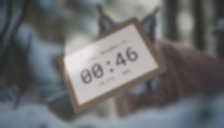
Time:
T00:46
